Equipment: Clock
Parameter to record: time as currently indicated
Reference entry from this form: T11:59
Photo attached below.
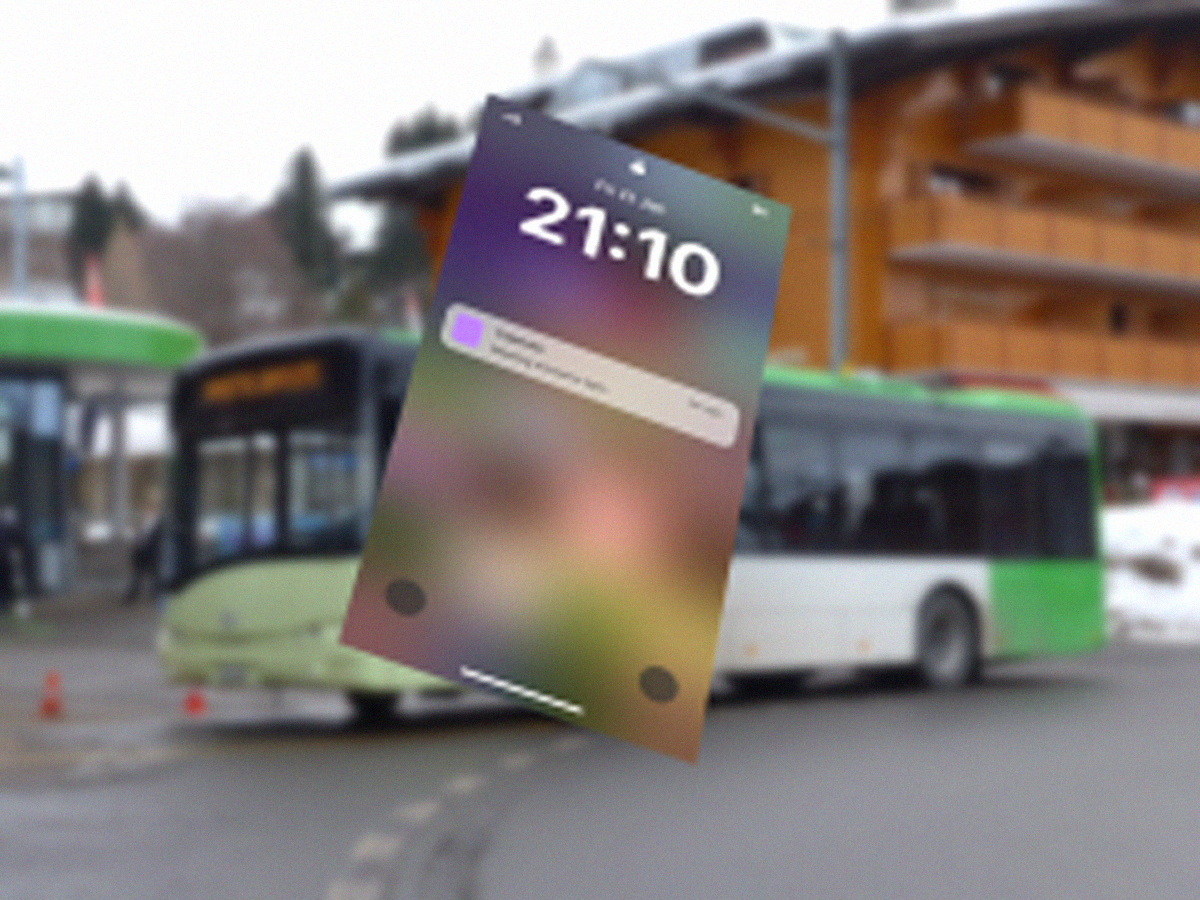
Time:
T21:10
